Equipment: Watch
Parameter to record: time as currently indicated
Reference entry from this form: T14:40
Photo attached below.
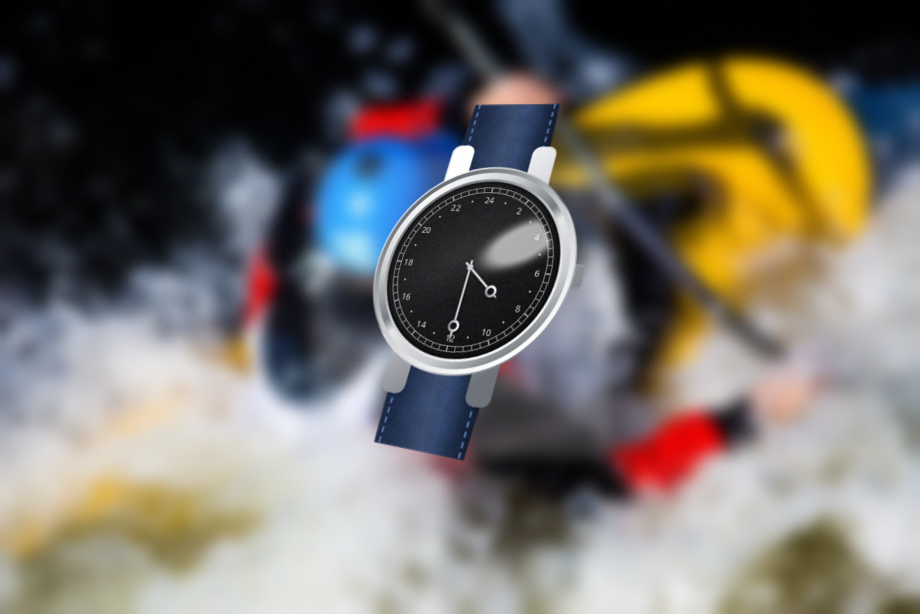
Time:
T08:30
